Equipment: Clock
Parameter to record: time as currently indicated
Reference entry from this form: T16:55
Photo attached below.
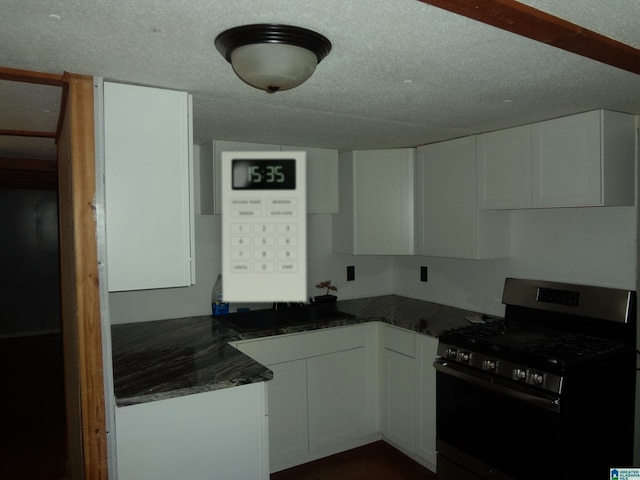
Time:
T15:35
